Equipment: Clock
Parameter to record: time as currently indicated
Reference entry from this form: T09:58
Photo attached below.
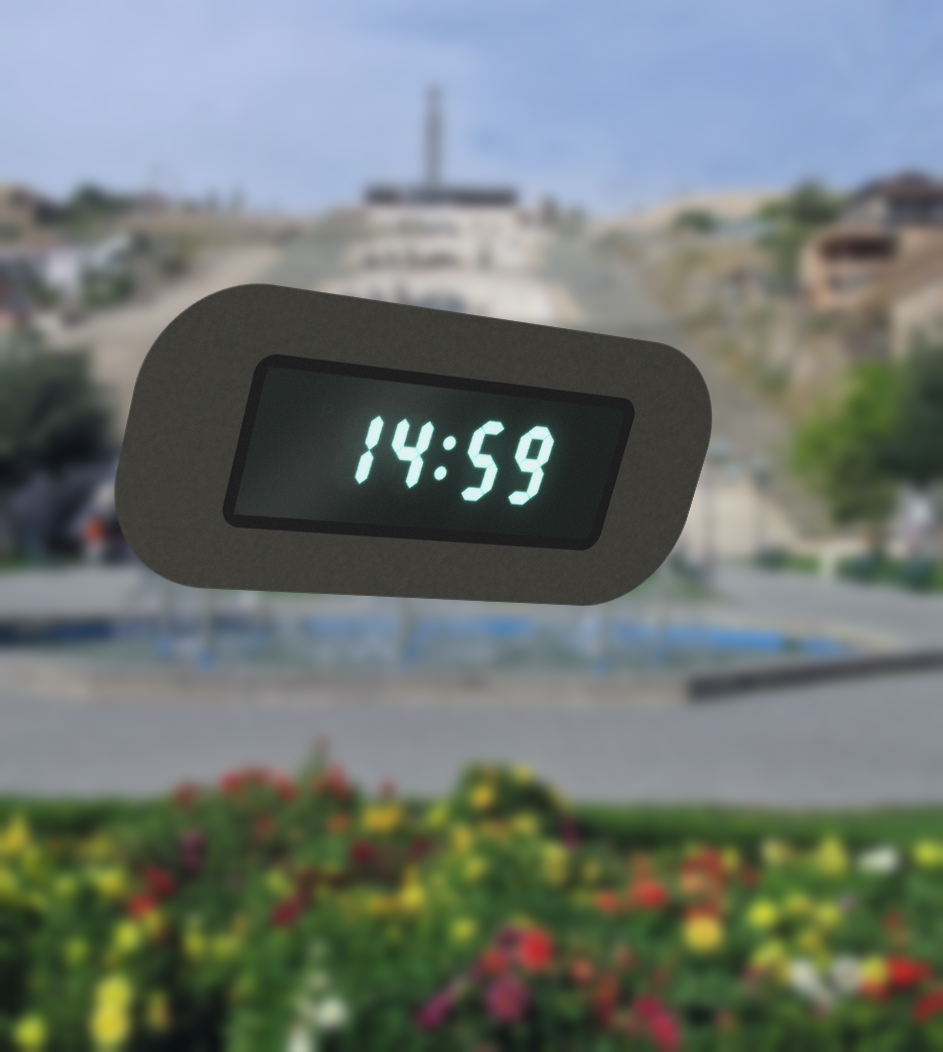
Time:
T14:59
